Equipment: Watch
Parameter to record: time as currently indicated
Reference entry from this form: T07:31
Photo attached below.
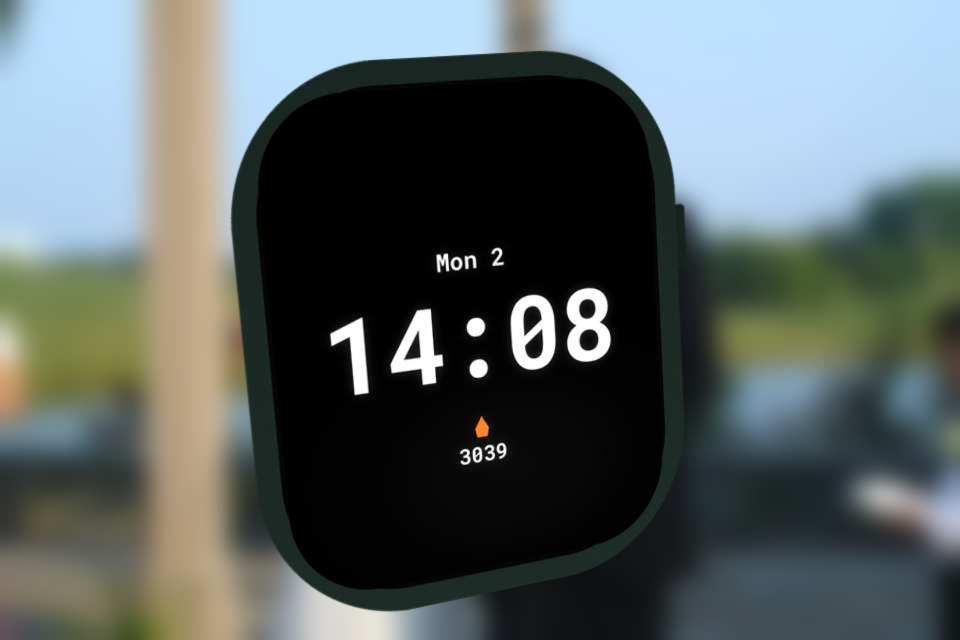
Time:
T14:08
